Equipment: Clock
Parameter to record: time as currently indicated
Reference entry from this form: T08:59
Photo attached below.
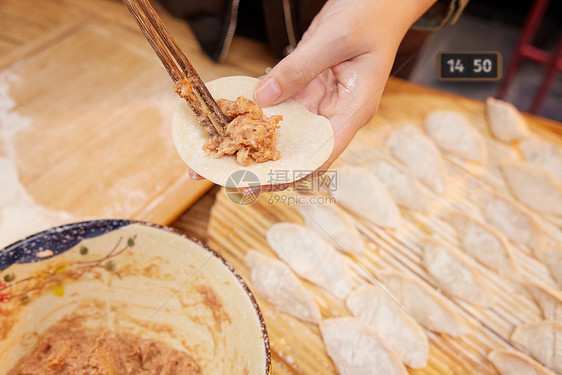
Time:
T14:50
